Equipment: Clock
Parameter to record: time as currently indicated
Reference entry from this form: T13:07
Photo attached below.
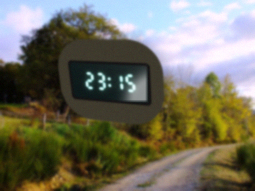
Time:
T23:15
